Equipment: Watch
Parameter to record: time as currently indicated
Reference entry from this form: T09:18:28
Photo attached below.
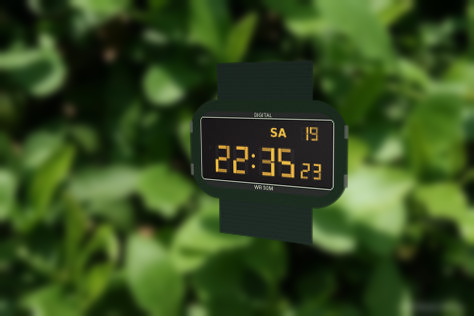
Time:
T22:35:23
